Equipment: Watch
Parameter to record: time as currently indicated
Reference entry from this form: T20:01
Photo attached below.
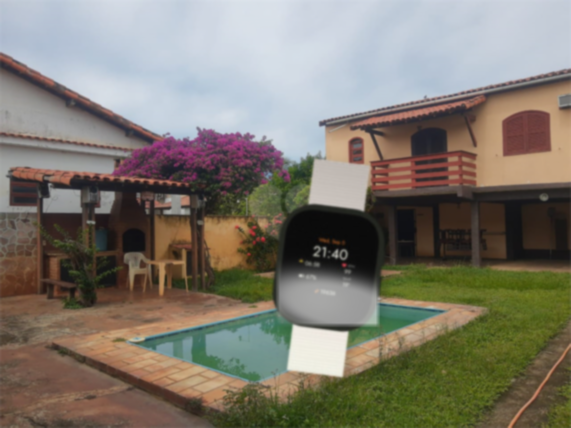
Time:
T21:40
